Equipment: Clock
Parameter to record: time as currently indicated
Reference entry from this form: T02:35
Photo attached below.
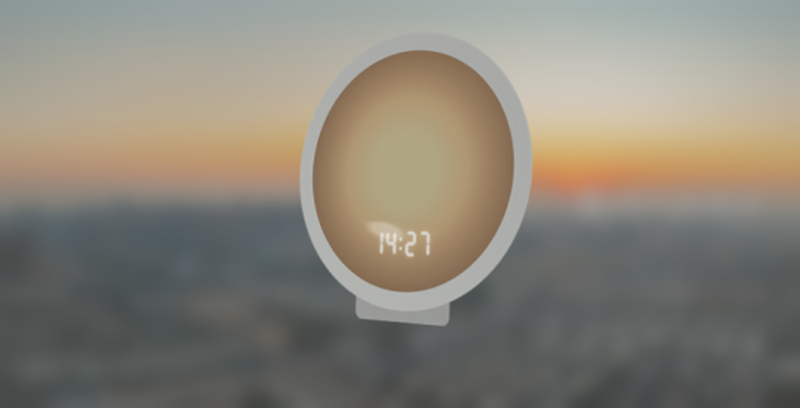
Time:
T14:27
